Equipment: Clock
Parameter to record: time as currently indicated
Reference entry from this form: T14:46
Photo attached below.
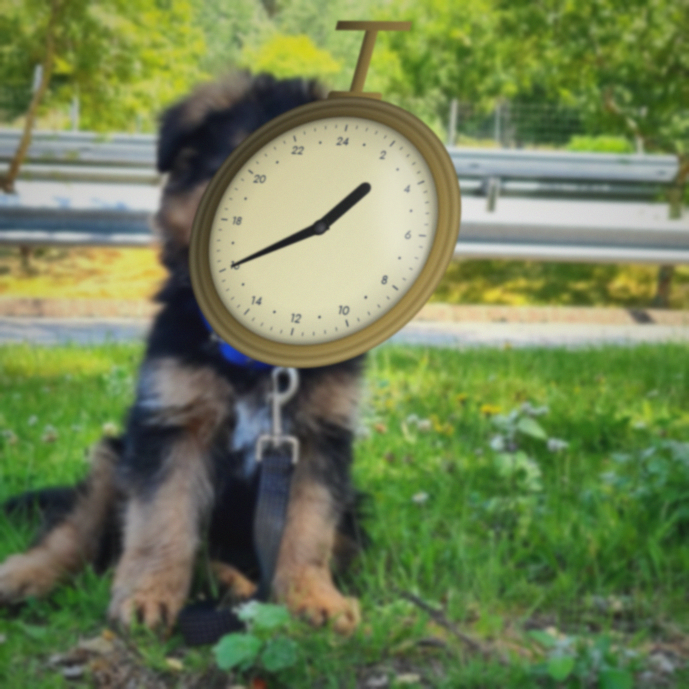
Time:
T02:40
